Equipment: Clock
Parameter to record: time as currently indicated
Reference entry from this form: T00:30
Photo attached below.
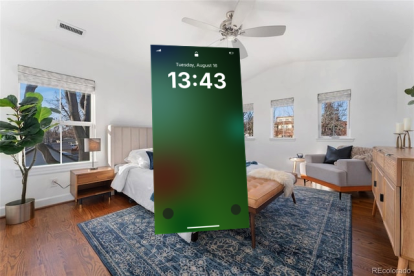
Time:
T13:43
